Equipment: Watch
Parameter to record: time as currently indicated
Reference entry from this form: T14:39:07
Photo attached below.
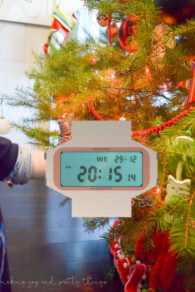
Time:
T20:15:14
